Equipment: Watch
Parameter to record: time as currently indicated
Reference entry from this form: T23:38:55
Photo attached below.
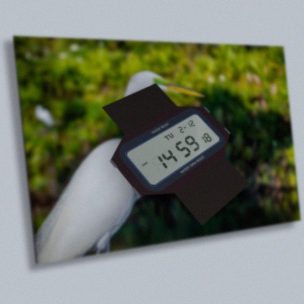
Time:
T14:59:18
